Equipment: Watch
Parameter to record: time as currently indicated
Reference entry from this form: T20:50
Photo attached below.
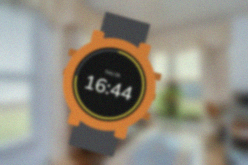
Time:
T16:44
